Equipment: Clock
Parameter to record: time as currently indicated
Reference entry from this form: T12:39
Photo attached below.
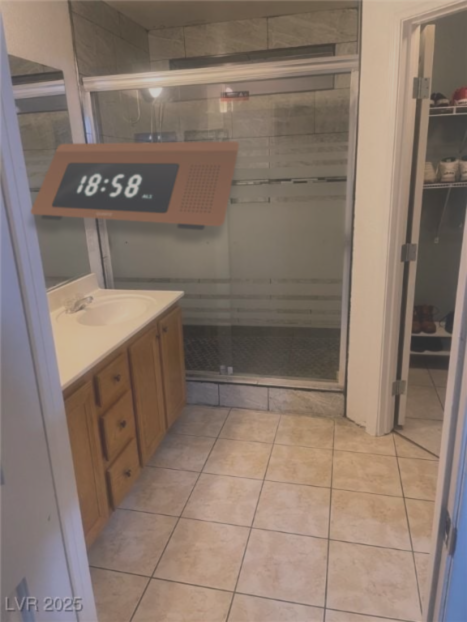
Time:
T18:58
